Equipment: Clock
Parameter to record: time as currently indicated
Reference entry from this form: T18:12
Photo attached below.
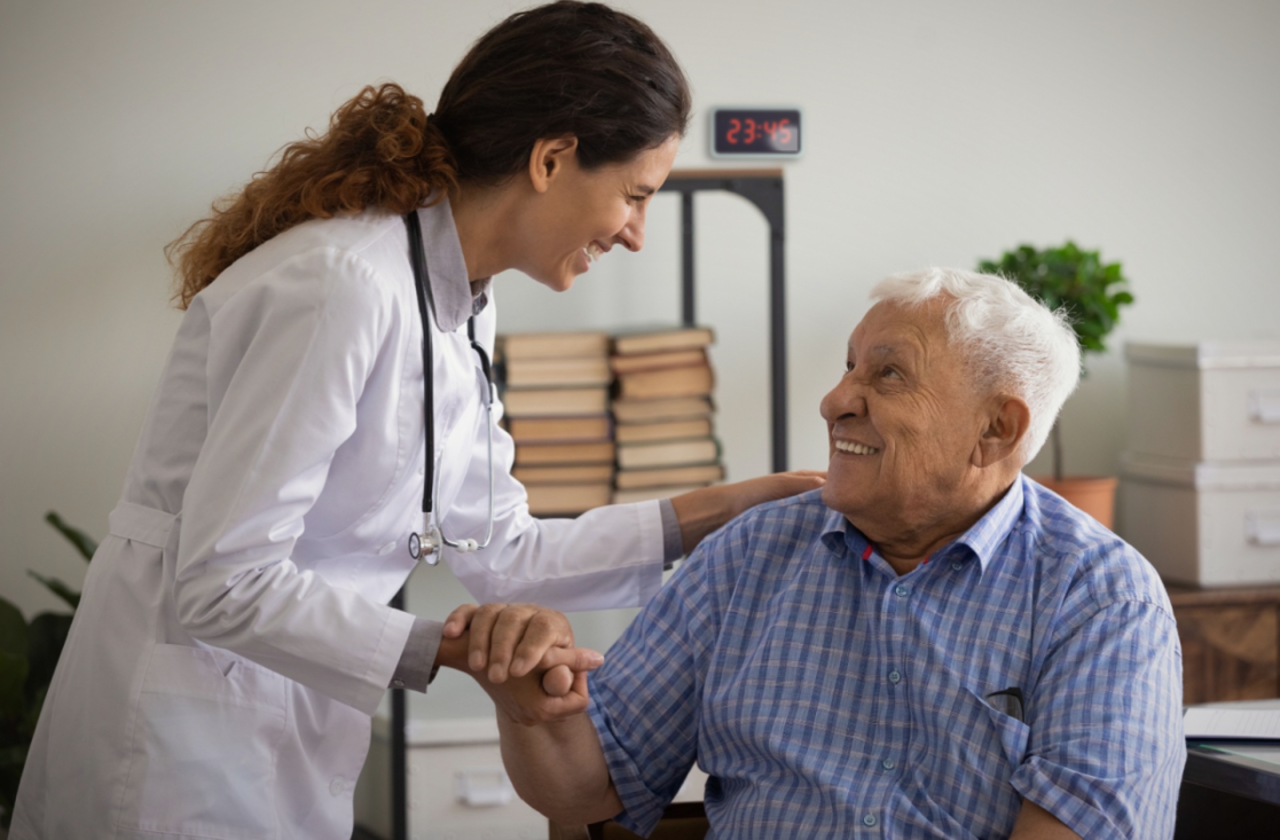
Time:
T23:45
